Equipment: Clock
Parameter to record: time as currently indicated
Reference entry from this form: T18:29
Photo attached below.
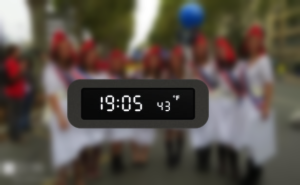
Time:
T19:05
